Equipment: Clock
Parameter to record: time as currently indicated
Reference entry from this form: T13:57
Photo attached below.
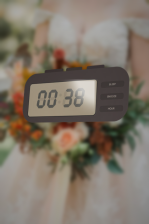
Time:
T00:38
